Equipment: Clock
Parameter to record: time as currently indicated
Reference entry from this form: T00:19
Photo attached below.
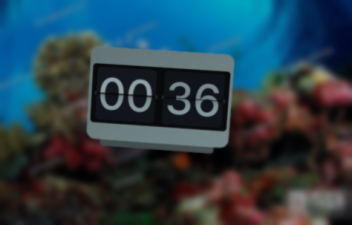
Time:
T00:36
